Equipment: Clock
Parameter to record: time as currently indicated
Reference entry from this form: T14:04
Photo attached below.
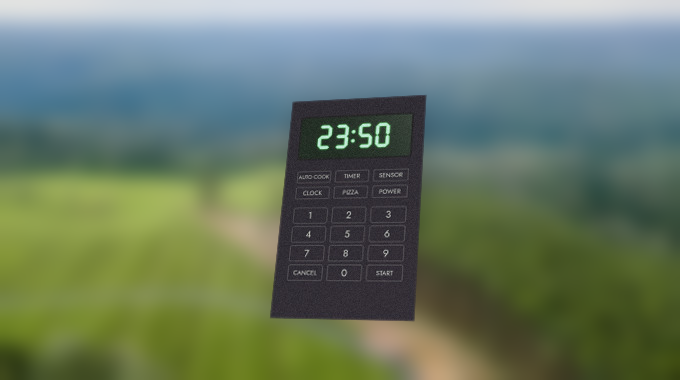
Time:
T23:50
